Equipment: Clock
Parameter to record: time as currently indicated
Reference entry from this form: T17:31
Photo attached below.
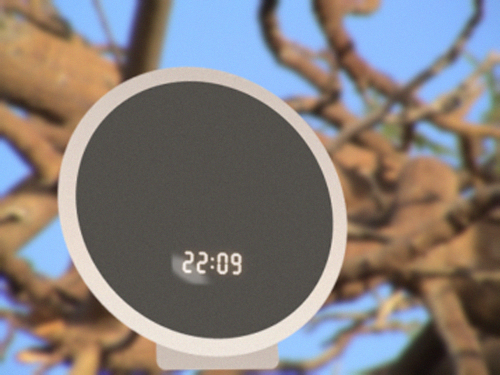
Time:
T22:09
